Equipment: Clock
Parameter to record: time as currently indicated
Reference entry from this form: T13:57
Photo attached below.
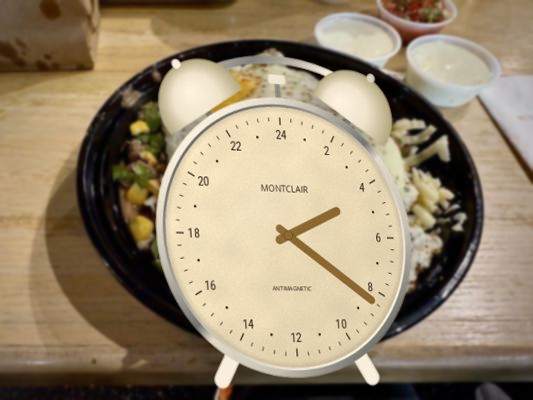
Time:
T04:21
